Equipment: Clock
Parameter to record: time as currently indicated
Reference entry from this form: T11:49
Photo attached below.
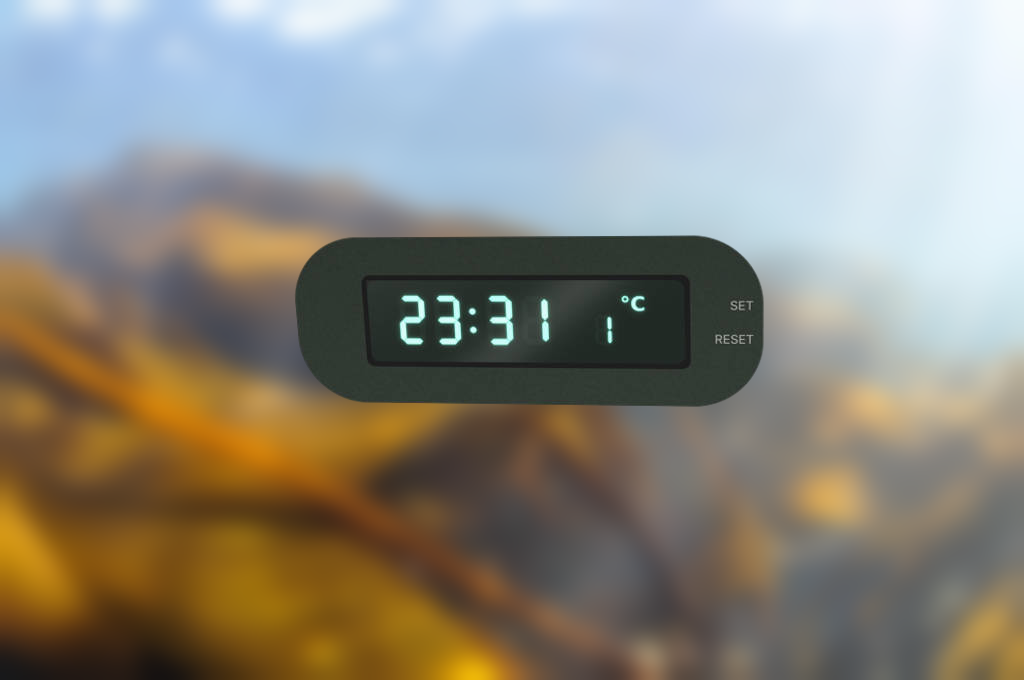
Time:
T23:31
